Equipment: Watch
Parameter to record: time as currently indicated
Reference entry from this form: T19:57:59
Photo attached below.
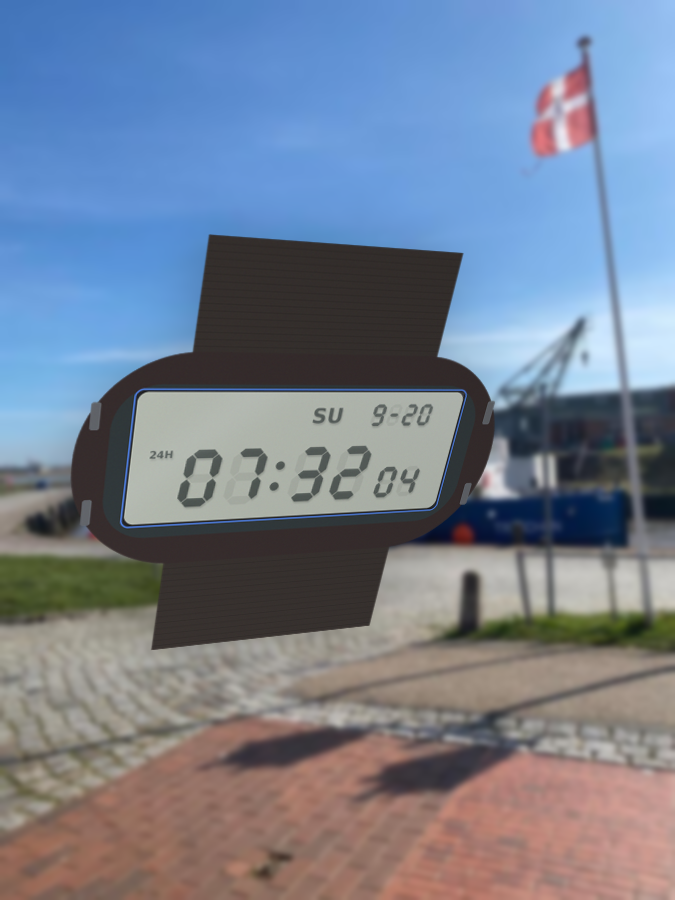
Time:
T07:32:04
